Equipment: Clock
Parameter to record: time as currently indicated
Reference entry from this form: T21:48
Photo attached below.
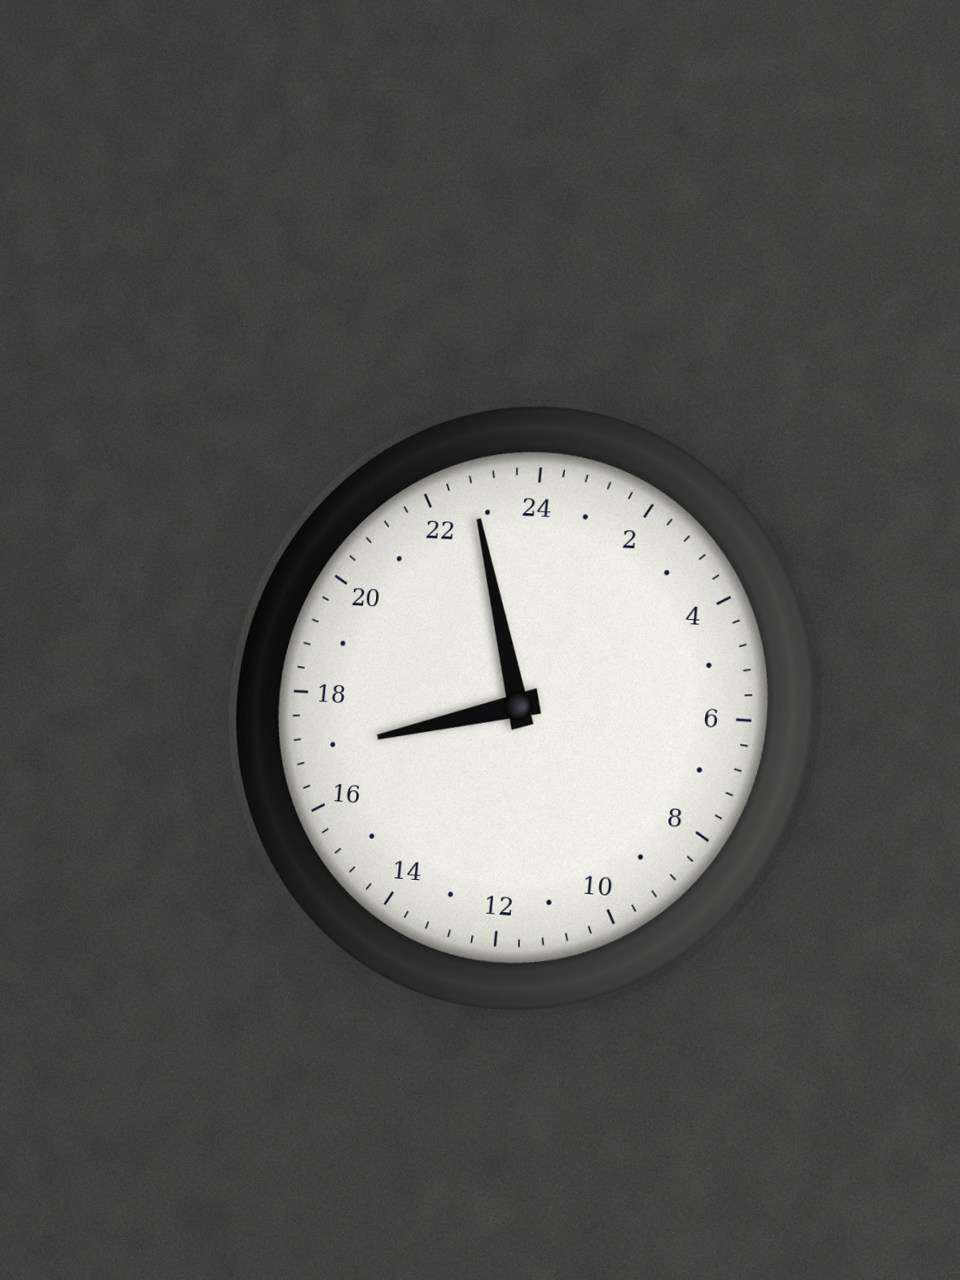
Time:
T16:57
